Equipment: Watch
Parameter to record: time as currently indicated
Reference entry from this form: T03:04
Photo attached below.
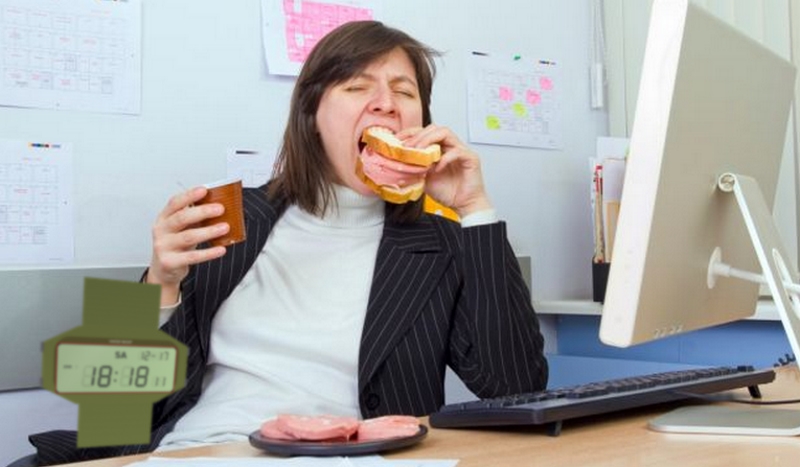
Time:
T18:18
